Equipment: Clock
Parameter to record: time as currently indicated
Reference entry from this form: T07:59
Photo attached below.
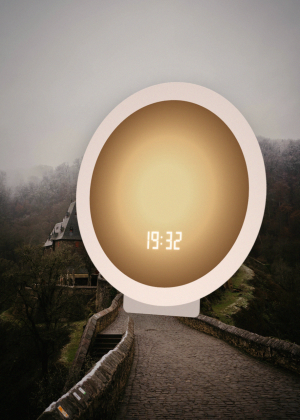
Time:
T19:32
